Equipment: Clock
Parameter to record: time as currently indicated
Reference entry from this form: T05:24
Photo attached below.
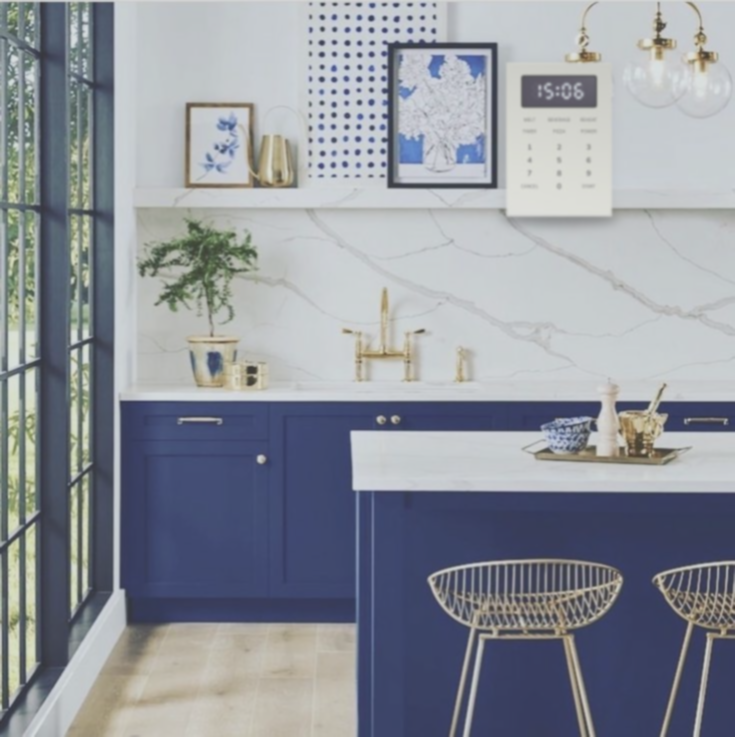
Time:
T15:06
